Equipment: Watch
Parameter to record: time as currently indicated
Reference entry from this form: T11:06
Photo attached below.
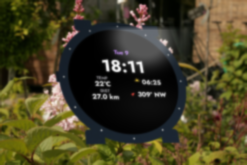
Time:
T18:11
